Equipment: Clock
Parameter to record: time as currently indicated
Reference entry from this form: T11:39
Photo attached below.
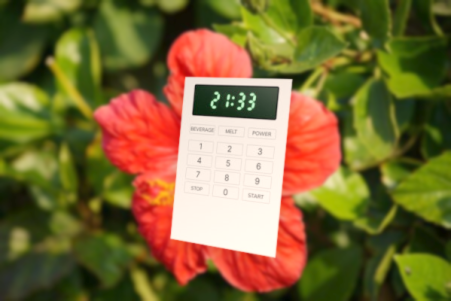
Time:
T21:33
